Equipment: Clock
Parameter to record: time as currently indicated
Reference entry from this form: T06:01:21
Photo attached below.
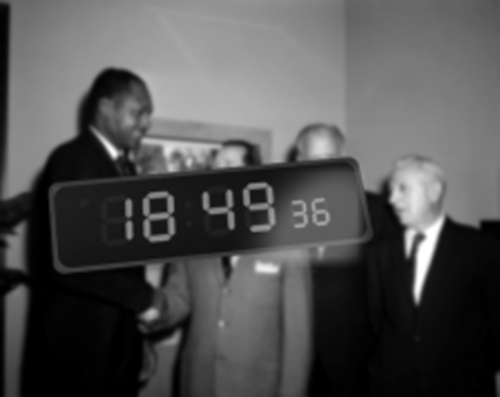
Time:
T18:49:36
